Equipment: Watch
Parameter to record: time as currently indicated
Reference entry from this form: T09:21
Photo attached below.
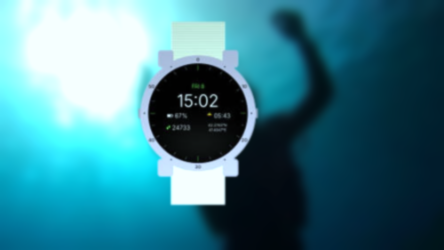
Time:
T15:02
